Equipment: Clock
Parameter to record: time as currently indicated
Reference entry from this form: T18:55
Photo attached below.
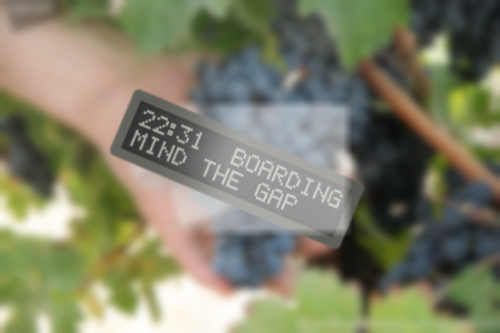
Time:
T22:31
